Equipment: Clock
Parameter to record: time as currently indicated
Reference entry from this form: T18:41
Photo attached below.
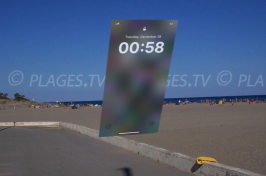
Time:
T00:58
